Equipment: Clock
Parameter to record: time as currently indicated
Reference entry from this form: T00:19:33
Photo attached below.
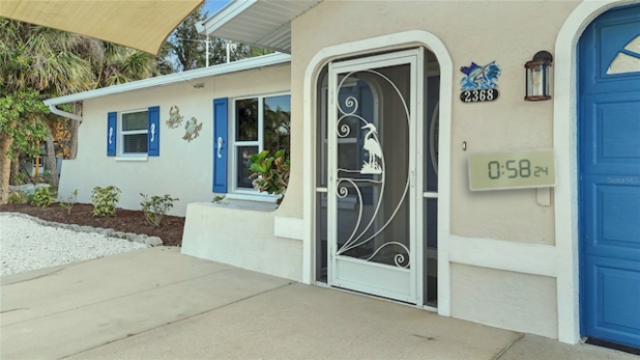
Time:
T00:58:24
